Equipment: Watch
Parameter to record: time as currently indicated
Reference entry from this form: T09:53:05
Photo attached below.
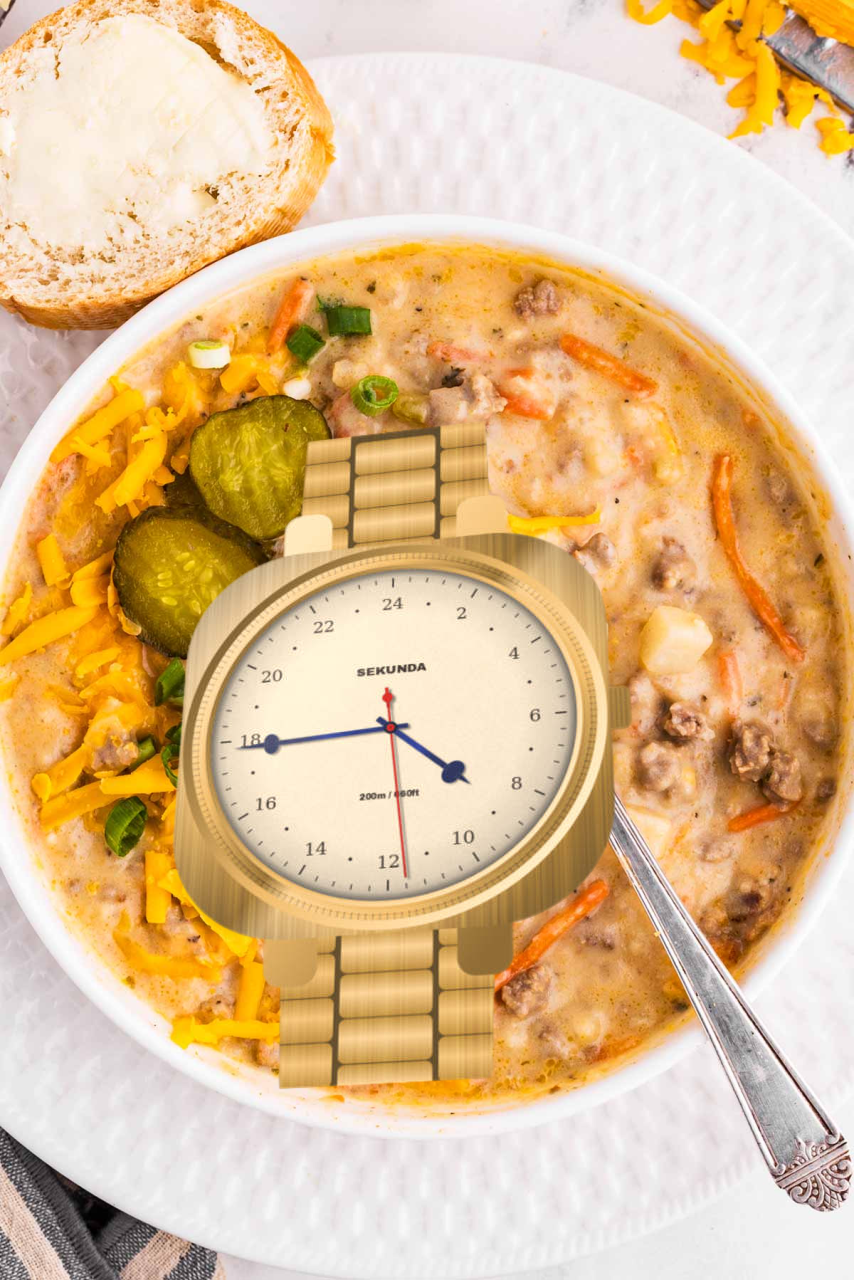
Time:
T08:44:29
